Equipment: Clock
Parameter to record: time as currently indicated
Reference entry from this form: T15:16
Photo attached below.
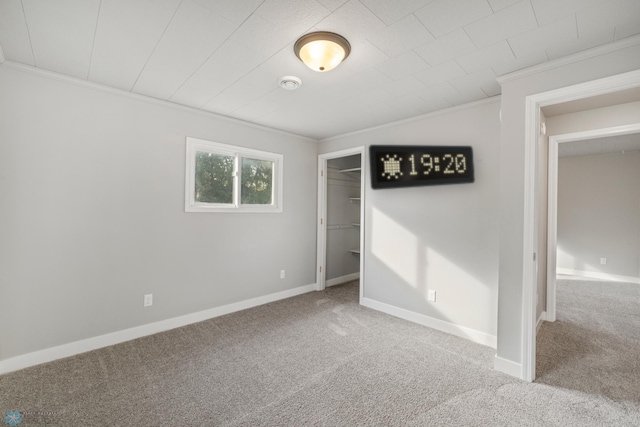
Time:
T19:20
